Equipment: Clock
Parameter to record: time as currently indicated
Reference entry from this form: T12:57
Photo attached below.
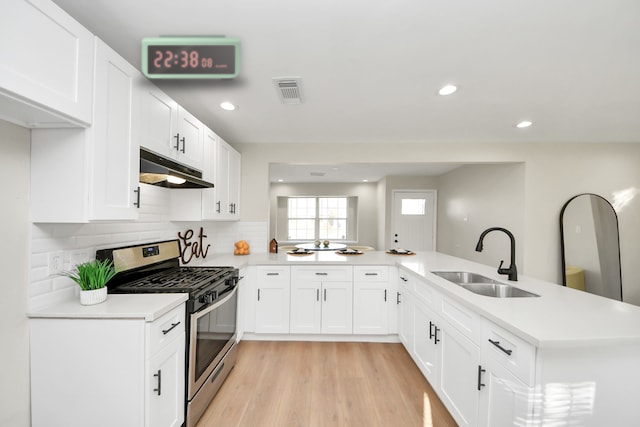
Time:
T22:38
